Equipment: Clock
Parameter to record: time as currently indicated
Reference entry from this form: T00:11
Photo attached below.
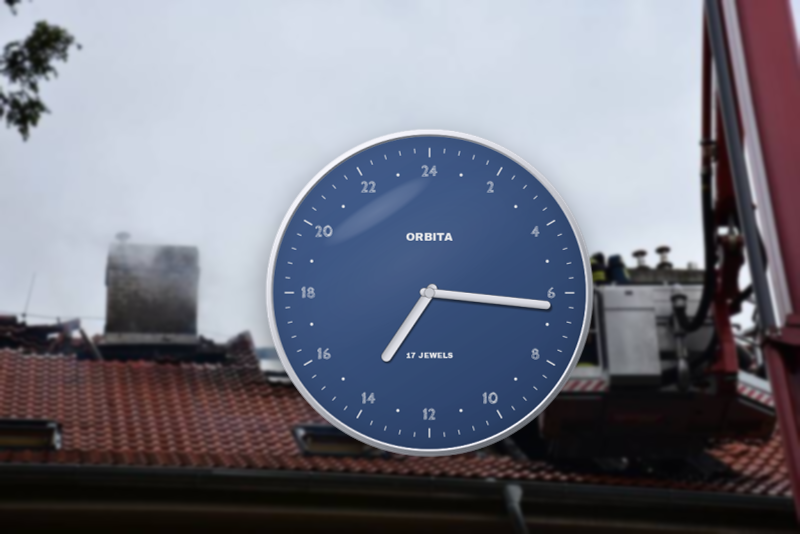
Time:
T14:16
